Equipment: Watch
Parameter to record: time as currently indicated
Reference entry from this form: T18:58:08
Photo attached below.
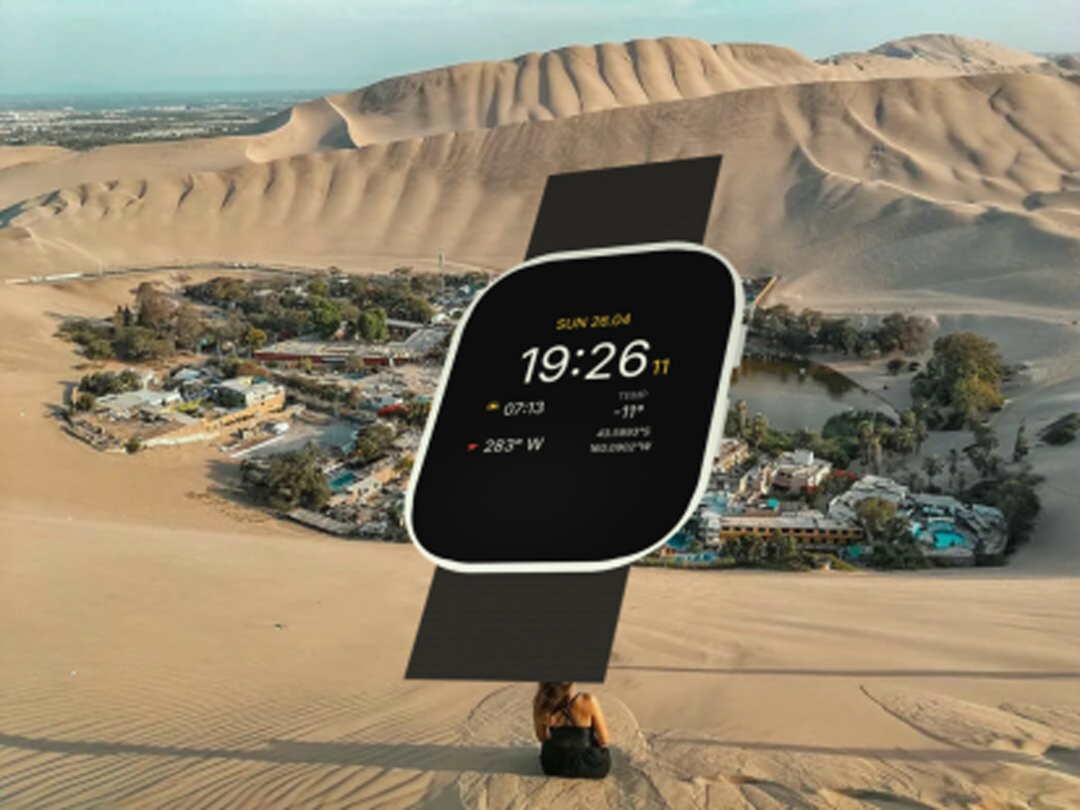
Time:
T19:26:11
